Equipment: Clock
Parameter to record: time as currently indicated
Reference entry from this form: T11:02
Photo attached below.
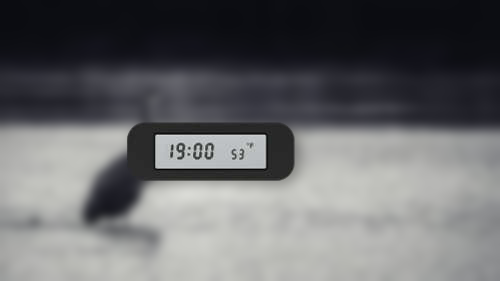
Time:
T19:00
